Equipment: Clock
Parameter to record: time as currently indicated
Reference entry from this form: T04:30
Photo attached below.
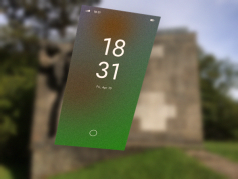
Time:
T18:31
